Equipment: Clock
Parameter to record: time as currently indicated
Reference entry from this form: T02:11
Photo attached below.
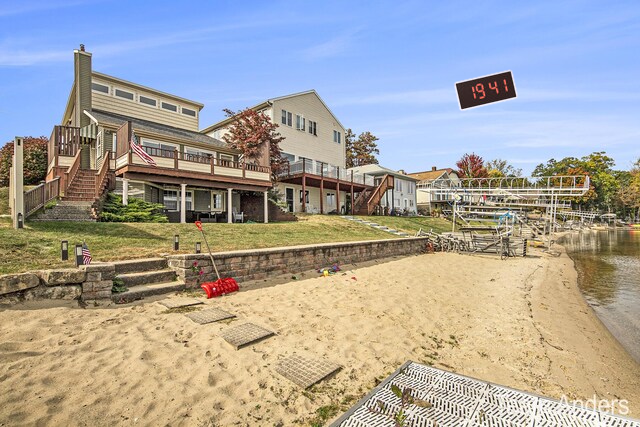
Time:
T19:41
